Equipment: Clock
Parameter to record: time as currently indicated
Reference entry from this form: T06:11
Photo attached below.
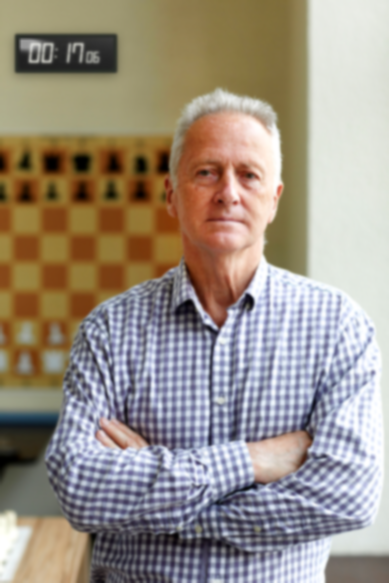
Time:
T00:17
